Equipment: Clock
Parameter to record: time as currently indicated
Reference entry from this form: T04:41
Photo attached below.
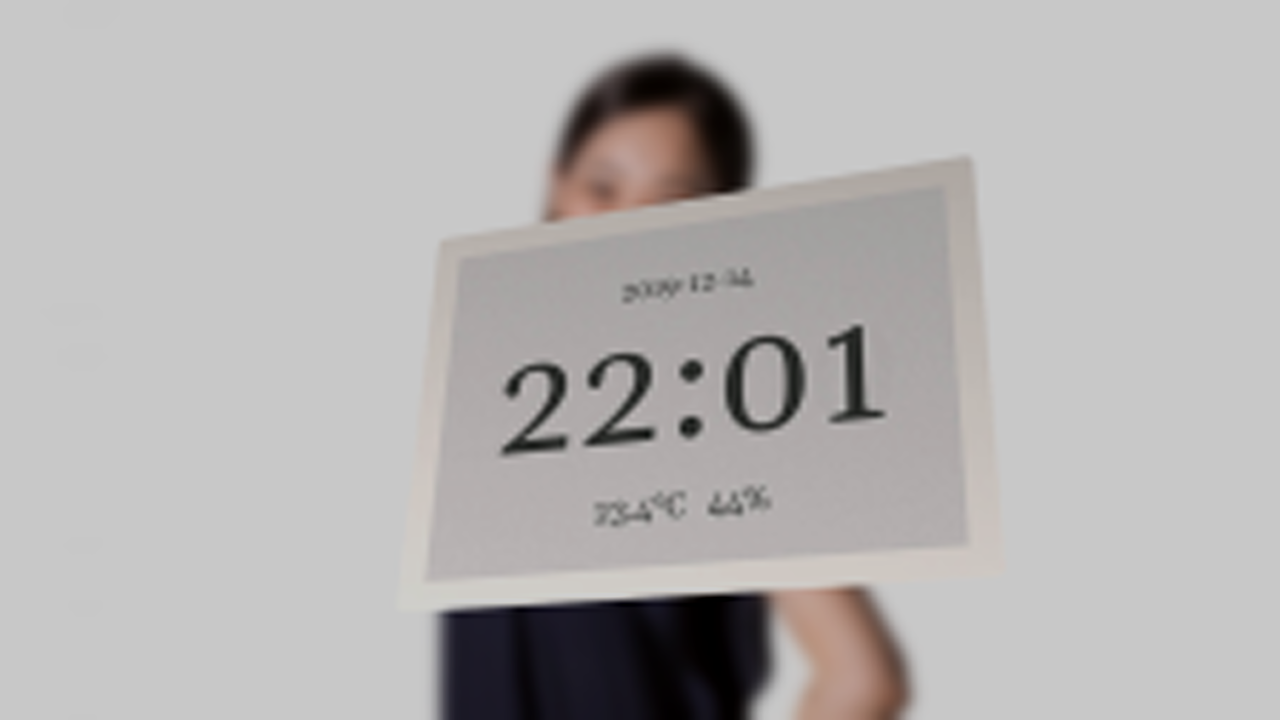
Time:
T22:01
